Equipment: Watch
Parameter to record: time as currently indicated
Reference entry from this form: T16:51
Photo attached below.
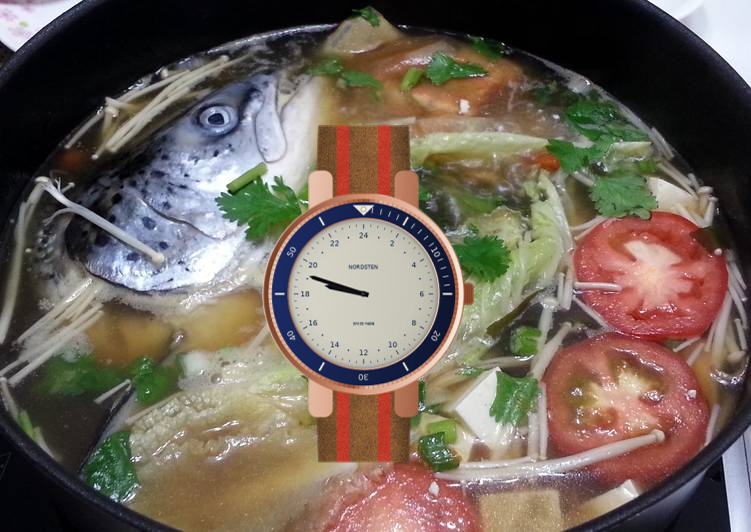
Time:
T18:48
